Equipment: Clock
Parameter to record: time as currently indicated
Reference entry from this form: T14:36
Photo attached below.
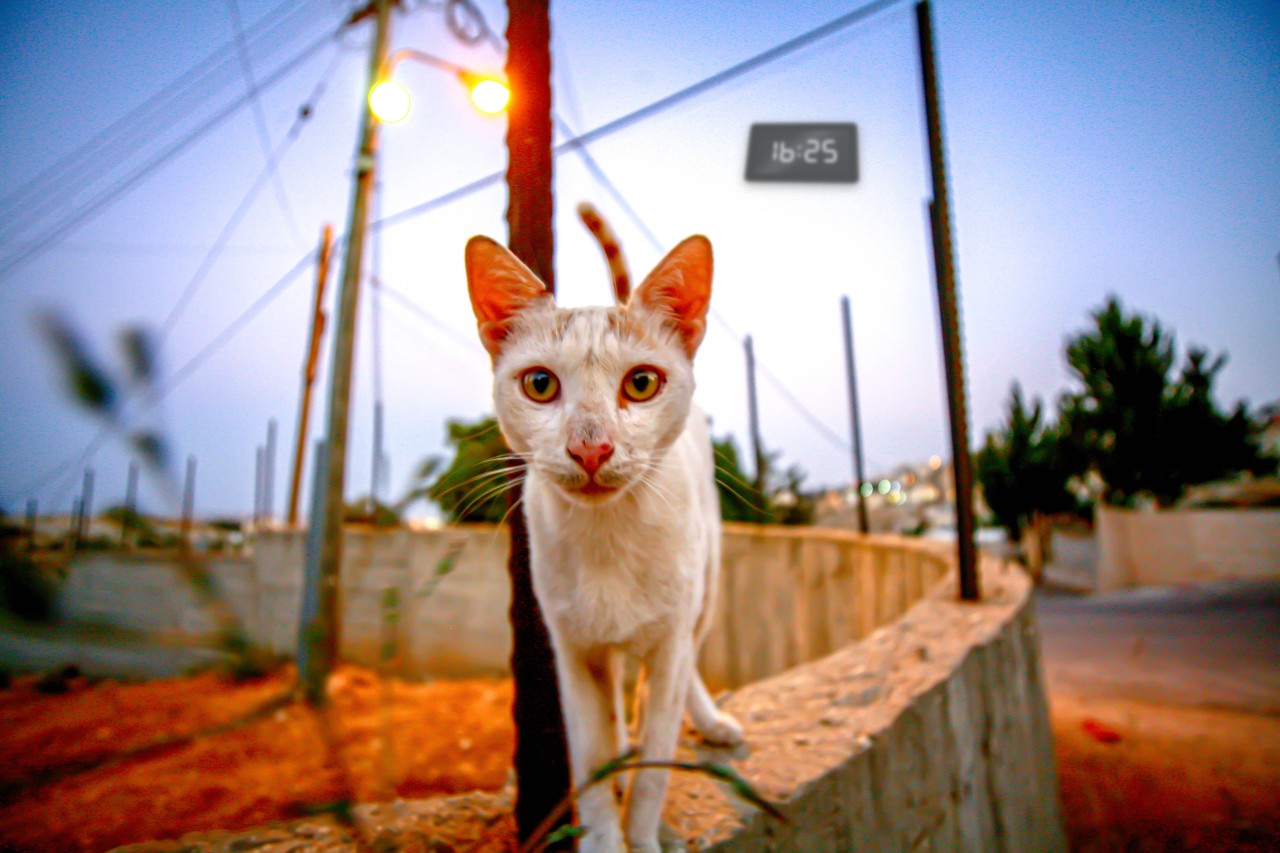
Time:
T16:25
